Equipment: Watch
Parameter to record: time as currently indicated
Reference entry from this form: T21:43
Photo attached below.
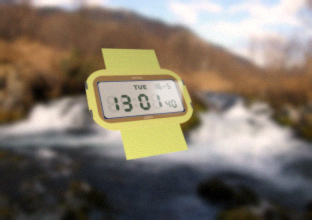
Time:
T13:01
